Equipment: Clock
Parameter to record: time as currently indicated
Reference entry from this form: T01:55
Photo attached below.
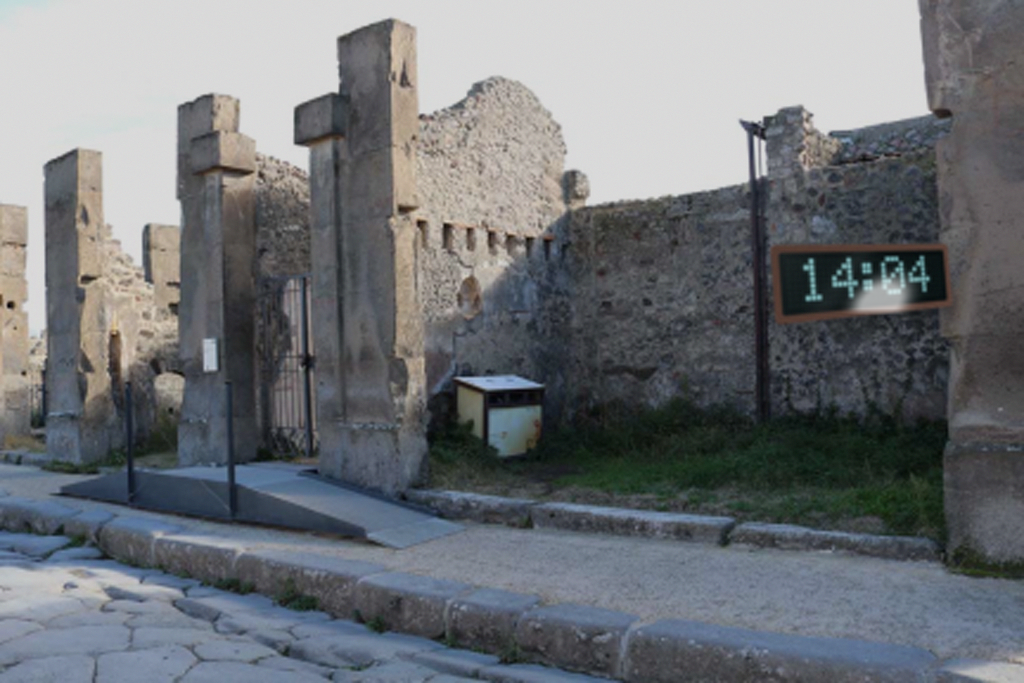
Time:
T14:04
